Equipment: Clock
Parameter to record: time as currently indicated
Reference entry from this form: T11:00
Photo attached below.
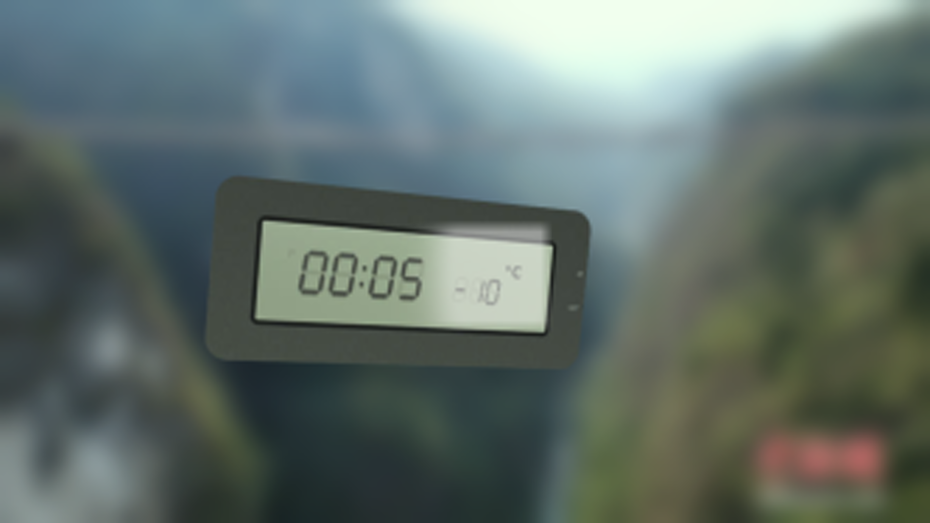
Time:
T00:05
